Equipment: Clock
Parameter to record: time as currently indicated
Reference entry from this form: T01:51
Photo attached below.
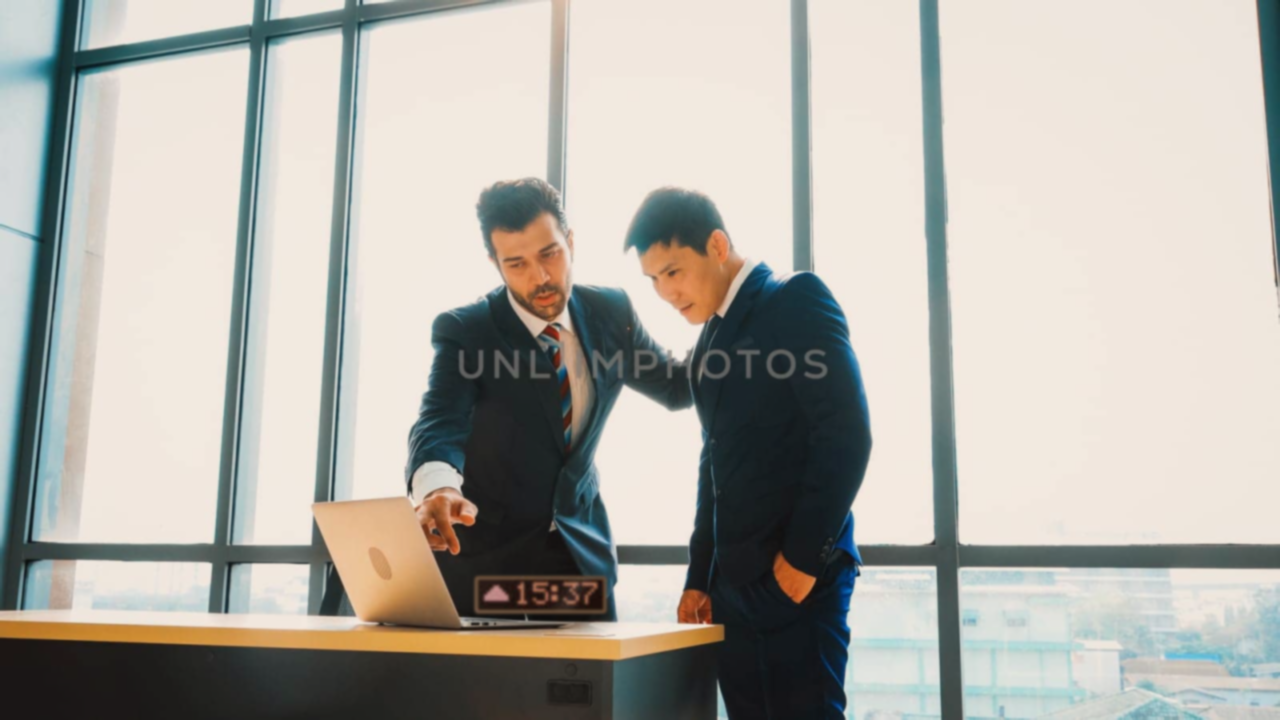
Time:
T15:37
